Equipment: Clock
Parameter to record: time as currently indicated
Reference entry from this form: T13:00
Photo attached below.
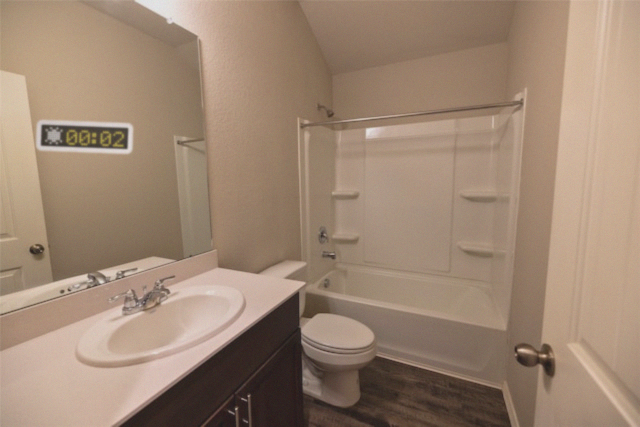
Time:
T00:02
